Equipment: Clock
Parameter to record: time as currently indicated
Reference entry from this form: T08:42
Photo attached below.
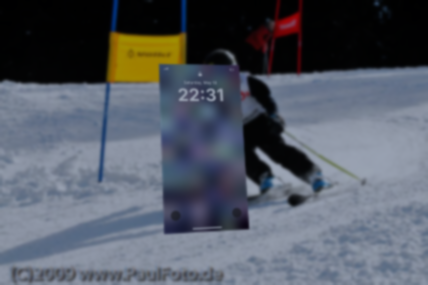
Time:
T22:31
